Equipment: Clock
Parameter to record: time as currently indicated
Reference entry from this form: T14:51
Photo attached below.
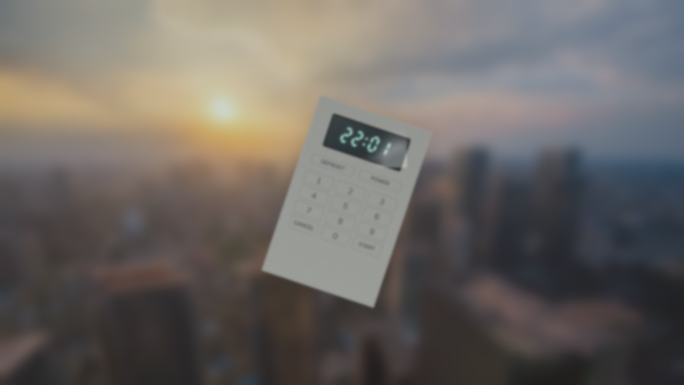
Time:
T22:01
